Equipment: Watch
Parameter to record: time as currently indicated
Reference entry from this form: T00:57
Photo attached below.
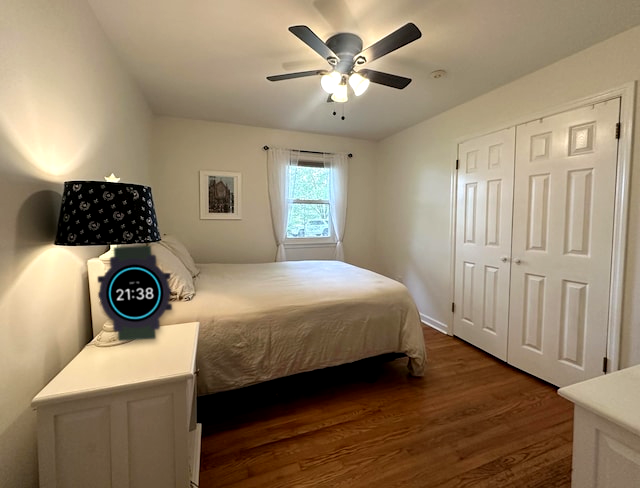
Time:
T21:38
